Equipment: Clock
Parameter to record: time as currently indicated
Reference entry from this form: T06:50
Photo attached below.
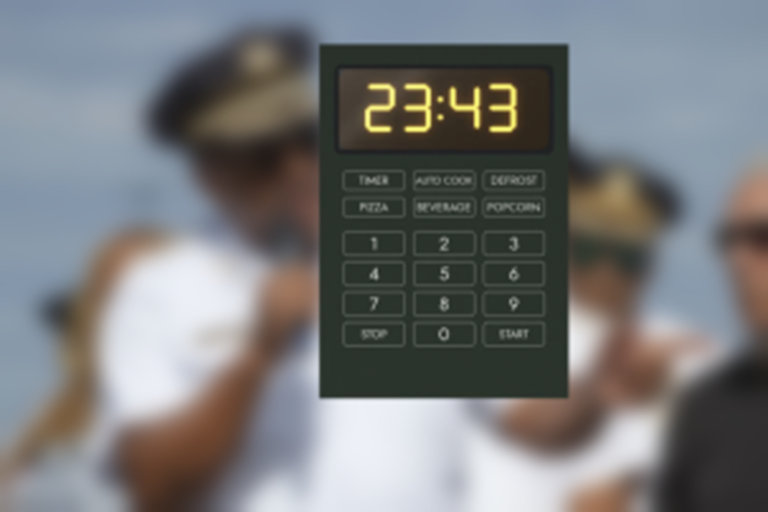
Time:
T23:43
